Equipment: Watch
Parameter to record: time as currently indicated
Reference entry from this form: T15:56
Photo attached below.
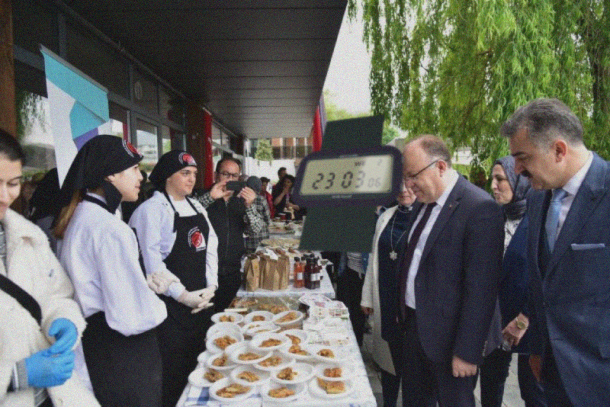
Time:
T23:03
